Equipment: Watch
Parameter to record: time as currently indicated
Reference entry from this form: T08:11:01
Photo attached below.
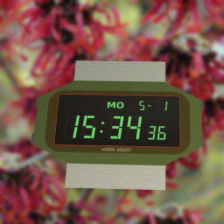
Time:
T15:34:36
